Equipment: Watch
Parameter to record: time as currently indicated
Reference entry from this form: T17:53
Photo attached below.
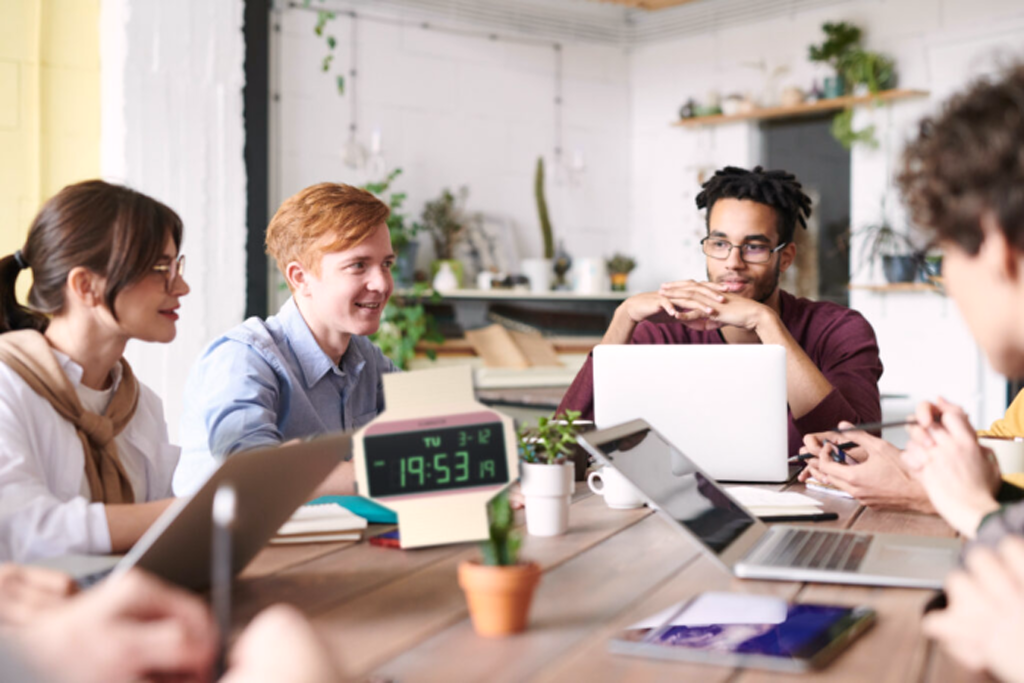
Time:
T19:53
